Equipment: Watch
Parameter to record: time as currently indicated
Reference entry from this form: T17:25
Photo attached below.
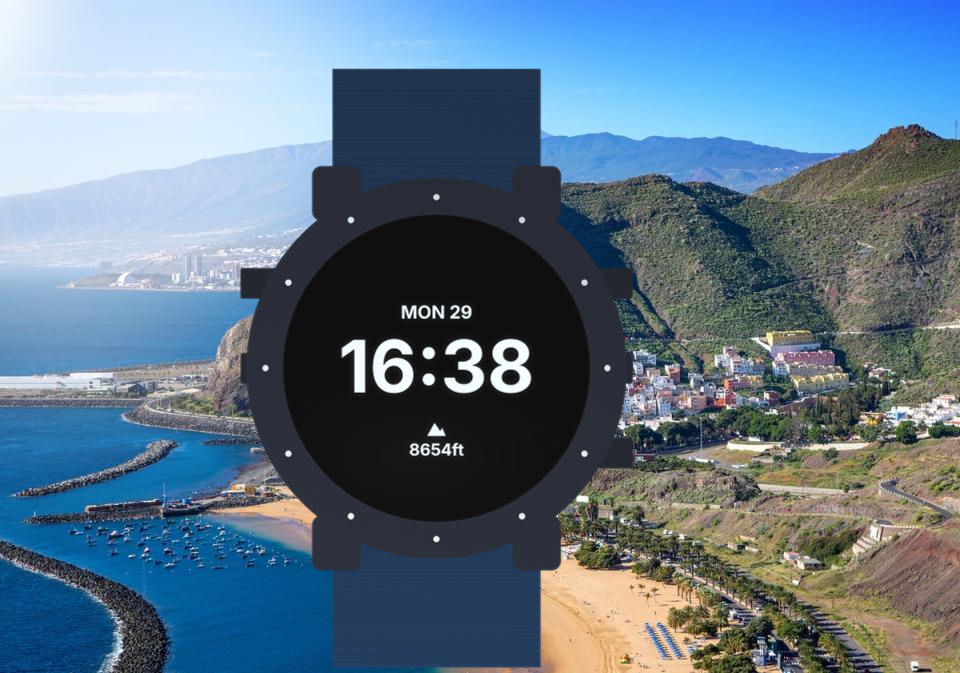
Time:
T16:38
